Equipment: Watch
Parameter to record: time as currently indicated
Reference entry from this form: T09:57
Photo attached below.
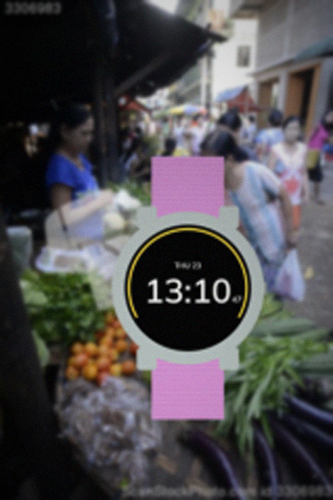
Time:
T13:10
